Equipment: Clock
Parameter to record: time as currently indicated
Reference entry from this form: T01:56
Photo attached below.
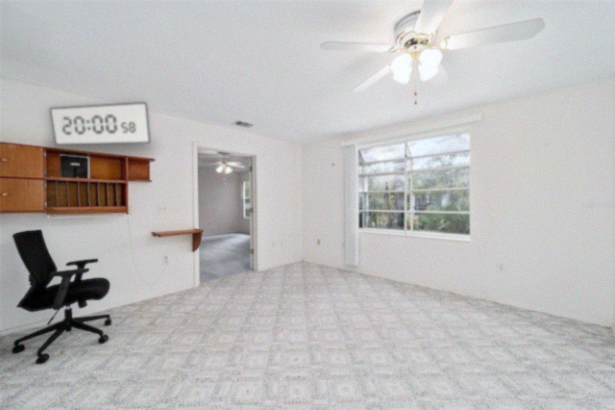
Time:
T20:00
